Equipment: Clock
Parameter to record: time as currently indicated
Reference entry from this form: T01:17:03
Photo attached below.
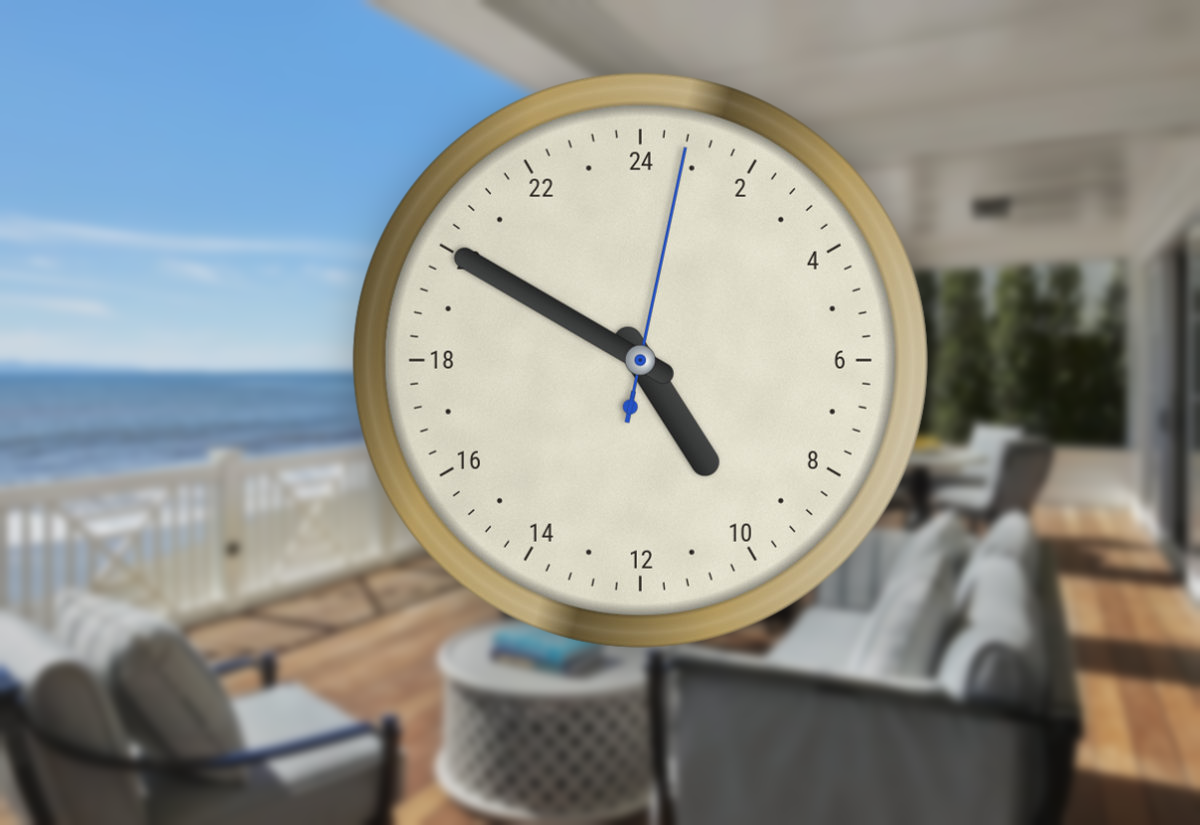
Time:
T09:50:02
